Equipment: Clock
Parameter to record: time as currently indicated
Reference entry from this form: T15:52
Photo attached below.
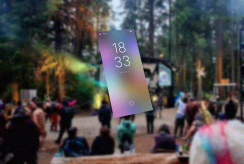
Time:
T18:33
